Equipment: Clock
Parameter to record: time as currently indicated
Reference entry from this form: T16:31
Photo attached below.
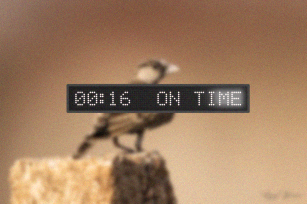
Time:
T00:16
